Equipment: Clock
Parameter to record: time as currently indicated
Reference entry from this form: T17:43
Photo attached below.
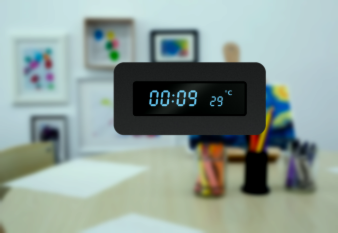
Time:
T00:09
